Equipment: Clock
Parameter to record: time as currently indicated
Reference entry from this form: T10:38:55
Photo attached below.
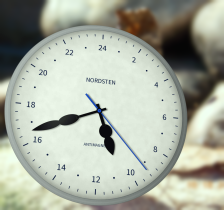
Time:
T10:41:23
